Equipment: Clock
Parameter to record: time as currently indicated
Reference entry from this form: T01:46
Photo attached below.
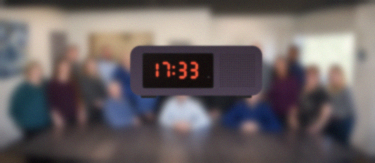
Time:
T17:33
